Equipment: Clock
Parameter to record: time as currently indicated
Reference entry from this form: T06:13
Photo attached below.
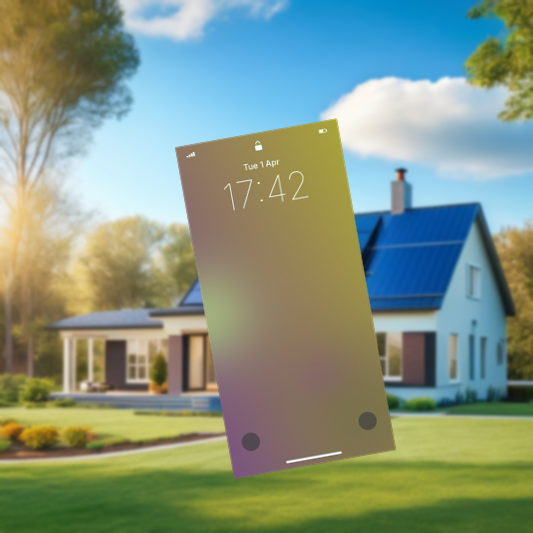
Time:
T17:42
